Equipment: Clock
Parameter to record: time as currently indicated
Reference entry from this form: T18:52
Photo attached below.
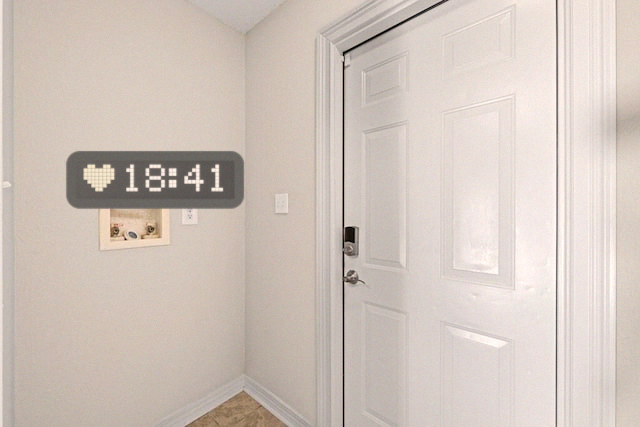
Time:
T18:41
